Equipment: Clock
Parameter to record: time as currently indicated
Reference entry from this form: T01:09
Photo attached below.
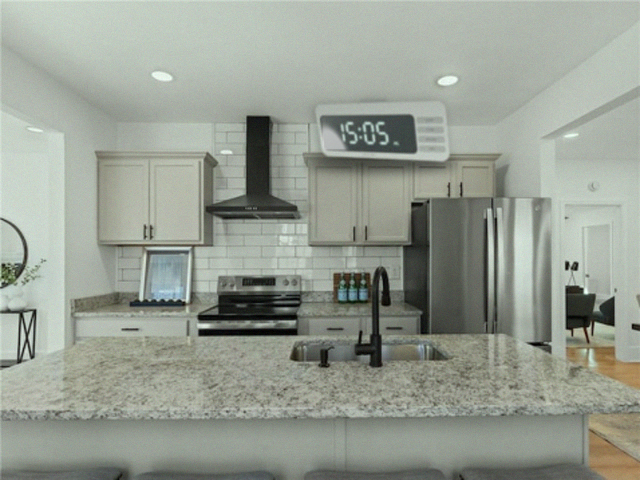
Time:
T15:05
